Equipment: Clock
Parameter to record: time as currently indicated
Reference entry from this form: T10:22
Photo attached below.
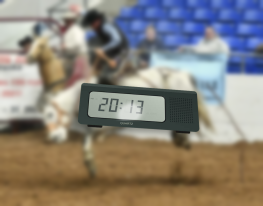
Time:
T20:13
